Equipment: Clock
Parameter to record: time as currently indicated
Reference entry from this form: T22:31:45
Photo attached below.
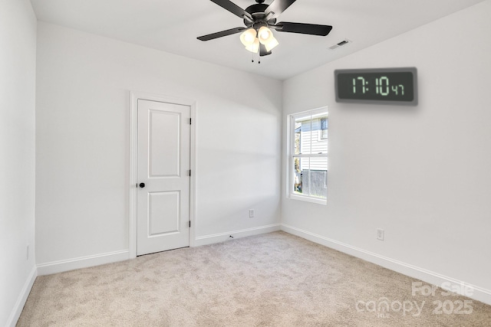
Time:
T17:10:47
